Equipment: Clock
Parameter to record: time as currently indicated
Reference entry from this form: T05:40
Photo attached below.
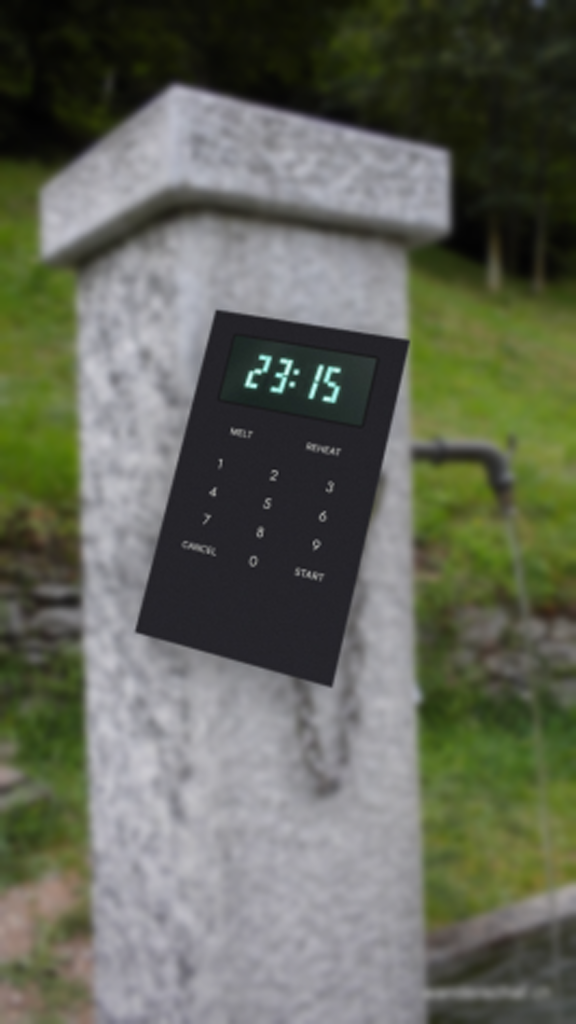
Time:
T23:15
